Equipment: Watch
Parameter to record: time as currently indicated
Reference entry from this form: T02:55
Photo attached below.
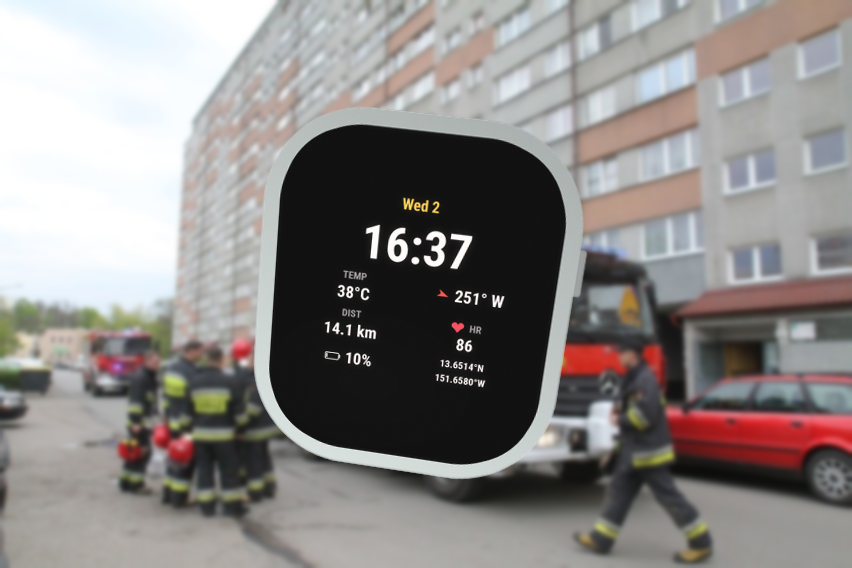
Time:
T16:37
